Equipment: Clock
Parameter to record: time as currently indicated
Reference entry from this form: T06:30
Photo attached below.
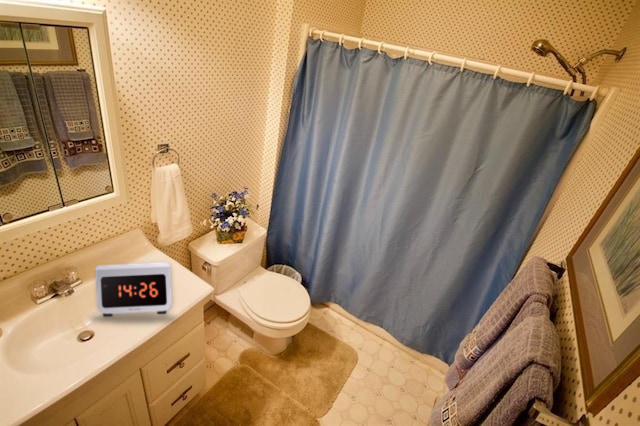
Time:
T14:26
